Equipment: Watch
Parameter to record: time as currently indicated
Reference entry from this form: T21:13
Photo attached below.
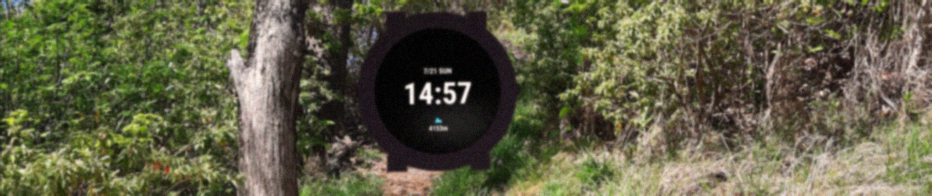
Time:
T14:57
